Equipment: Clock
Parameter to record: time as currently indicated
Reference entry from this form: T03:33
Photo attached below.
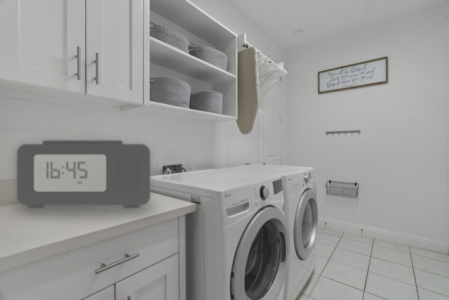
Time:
T16:45
